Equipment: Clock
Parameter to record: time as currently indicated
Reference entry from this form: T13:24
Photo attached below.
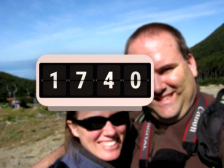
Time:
T17:40
